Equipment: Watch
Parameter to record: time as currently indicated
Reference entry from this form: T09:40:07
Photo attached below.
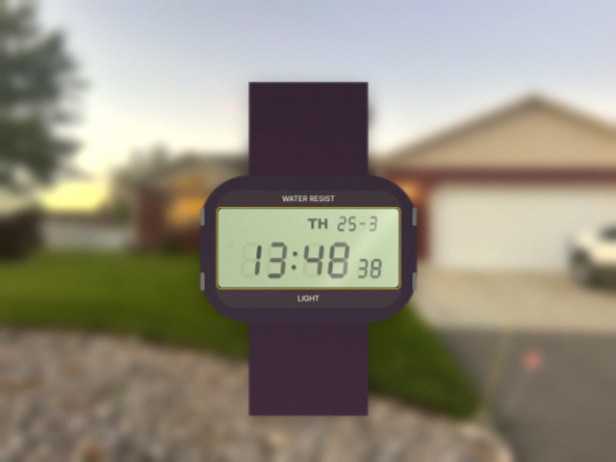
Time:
T13:48:38
